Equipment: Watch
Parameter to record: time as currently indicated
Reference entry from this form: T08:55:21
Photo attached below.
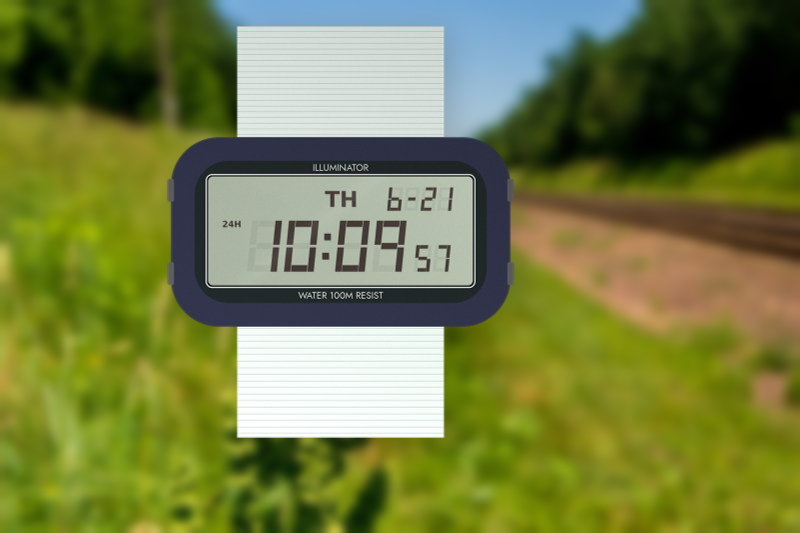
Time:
T10:09:57
